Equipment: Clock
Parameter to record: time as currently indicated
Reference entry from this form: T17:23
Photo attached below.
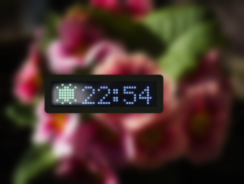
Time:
T22:54
